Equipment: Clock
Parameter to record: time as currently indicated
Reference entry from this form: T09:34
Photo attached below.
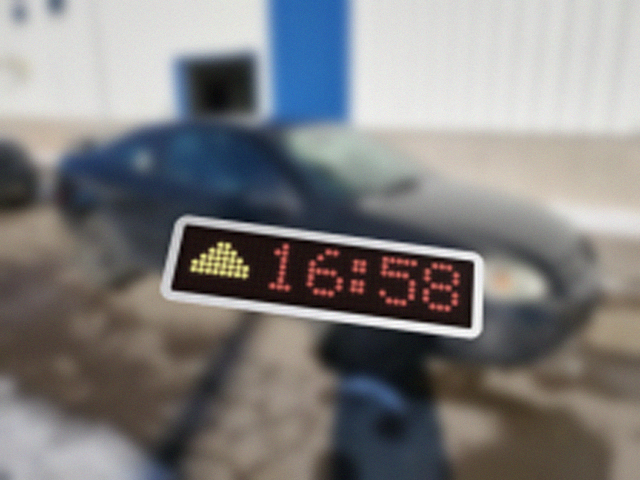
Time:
T16:58
